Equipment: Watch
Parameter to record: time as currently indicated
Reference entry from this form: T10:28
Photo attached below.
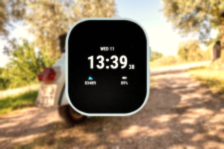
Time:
T13:39
